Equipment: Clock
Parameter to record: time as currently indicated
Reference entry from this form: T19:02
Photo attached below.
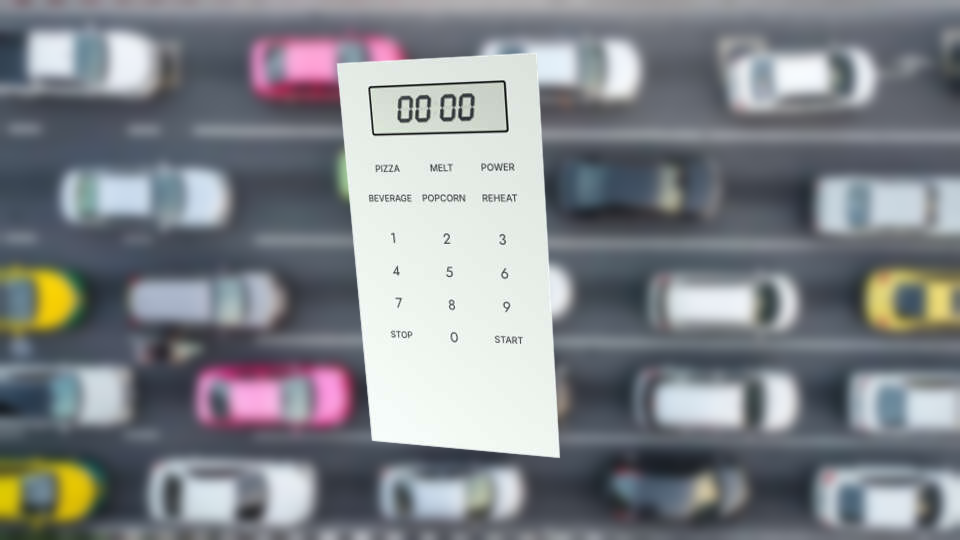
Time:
T00:00
